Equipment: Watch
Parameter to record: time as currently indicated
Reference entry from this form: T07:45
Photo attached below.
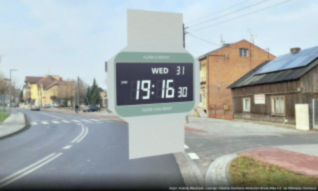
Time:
T19:16
